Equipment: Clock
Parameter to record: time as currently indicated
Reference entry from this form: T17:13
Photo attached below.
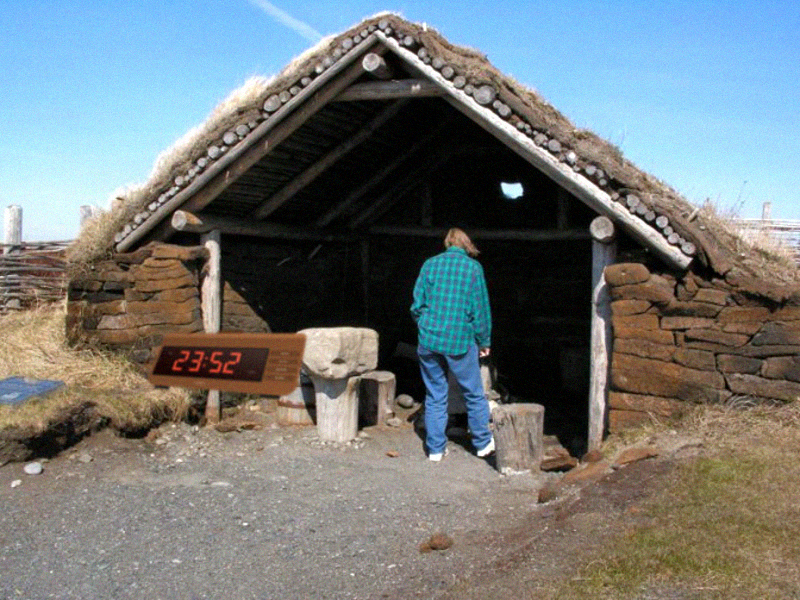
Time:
T23:52
